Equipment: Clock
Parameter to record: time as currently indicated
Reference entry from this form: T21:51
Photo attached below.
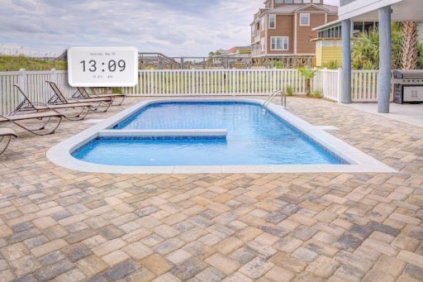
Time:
T13:09
